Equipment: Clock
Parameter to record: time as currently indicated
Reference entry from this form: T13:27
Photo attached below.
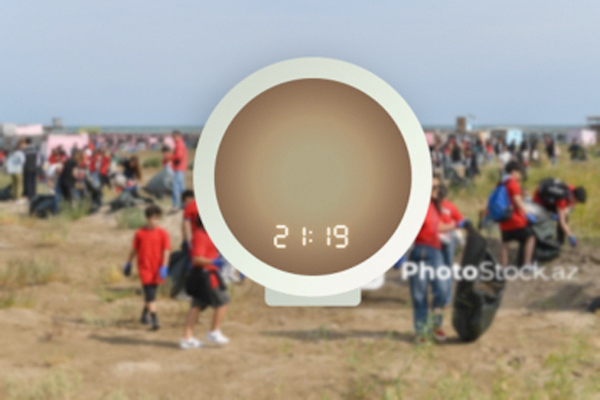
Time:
T21:19
